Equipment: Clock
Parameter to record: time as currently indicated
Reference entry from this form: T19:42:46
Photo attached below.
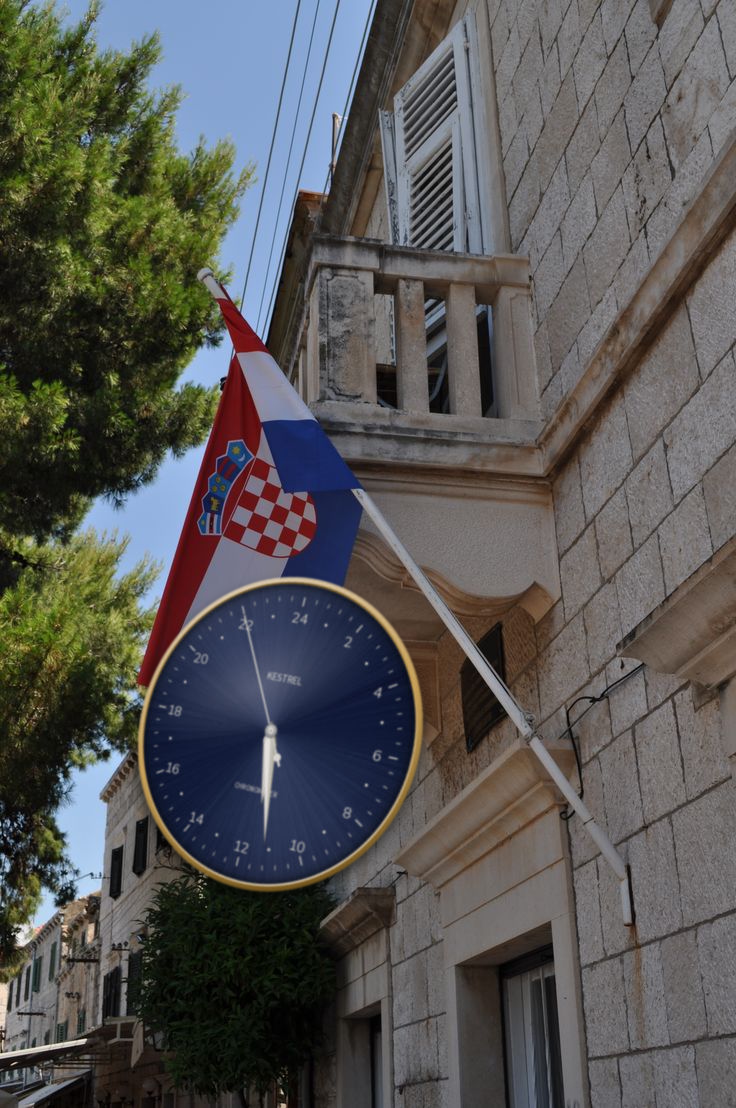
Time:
T11:27:55
